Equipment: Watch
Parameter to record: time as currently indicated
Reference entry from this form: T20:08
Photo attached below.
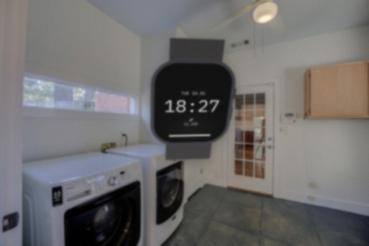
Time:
T18:27
